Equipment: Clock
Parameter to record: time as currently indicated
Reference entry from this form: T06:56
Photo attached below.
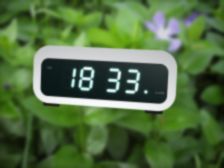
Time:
T18:33
